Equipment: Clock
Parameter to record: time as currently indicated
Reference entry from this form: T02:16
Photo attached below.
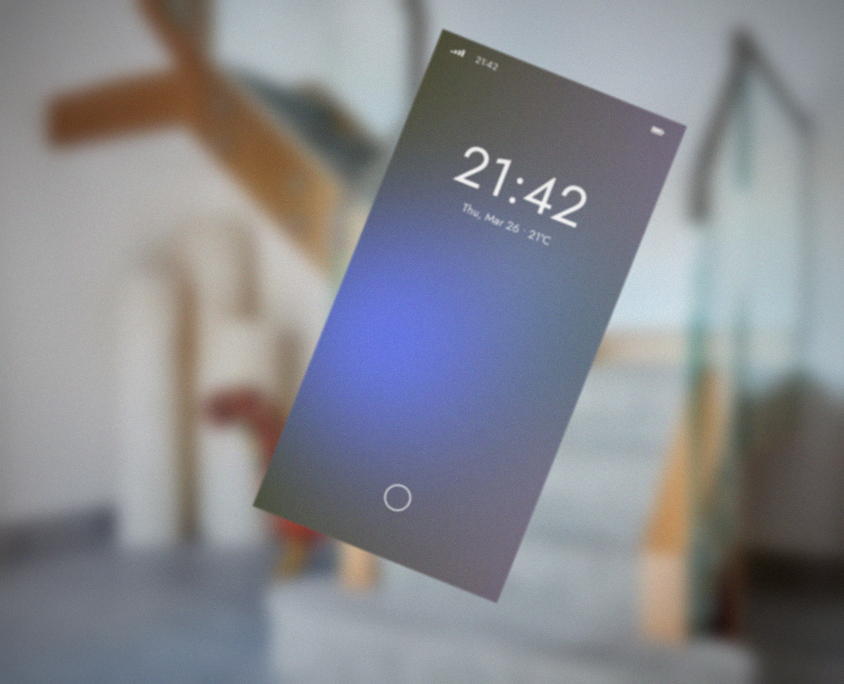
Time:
T21:42
